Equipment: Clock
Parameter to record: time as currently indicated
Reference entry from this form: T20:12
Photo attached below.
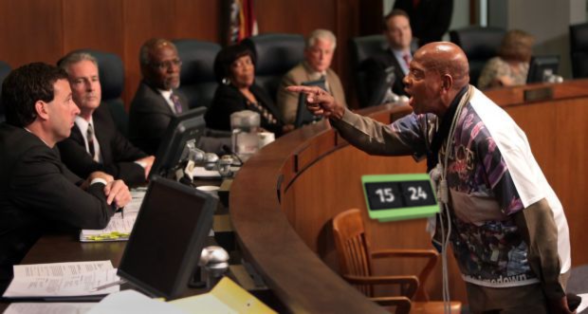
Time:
T15:24
